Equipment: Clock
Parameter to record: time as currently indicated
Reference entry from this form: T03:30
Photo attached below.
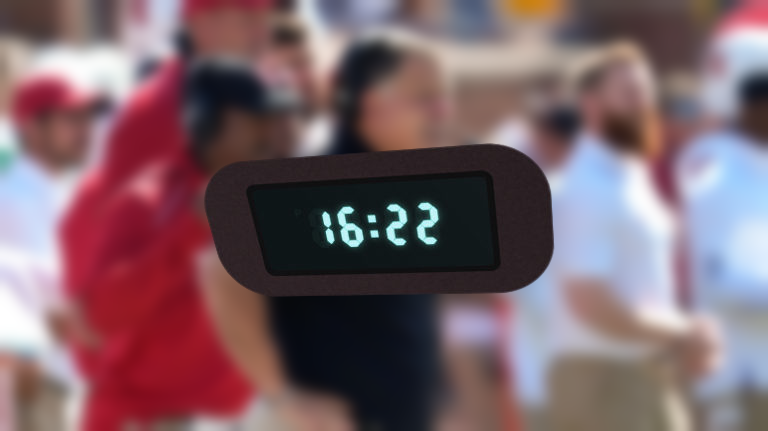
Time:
T16:22
